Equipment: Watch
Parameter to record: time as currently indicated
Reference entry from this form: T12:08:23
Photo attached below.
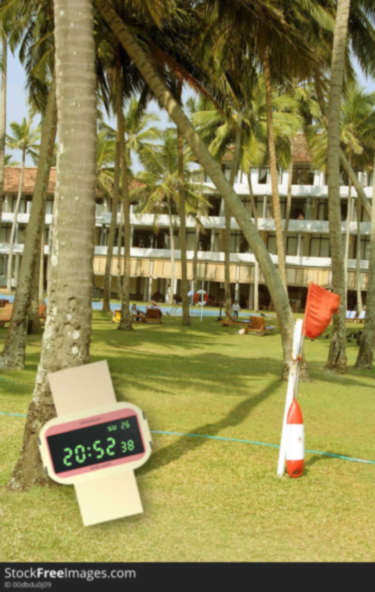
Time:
T20:52:38
